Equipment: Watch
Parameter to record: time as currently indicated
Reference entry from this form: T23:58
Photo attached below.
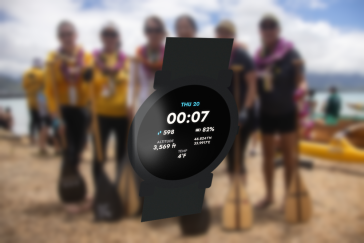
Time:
T00:07
